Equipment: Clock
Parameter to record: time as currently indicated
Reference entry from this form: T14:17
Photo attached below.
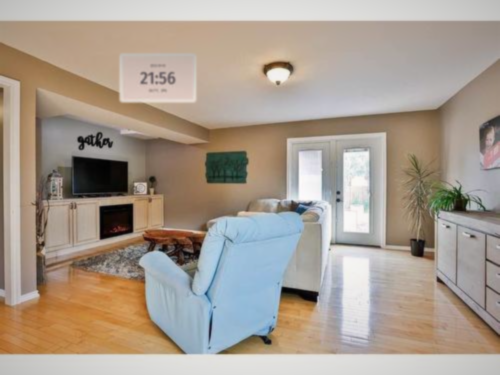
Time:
T21:56
